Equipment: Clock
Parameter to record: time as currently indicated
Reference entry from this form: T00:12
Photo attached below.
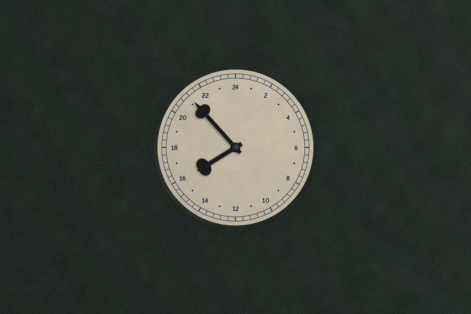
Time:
T15:53
